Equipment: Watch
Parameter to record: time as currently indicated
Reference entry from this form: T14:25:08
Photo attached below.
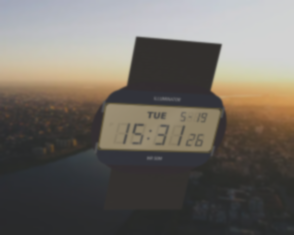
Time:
T15:31:26
